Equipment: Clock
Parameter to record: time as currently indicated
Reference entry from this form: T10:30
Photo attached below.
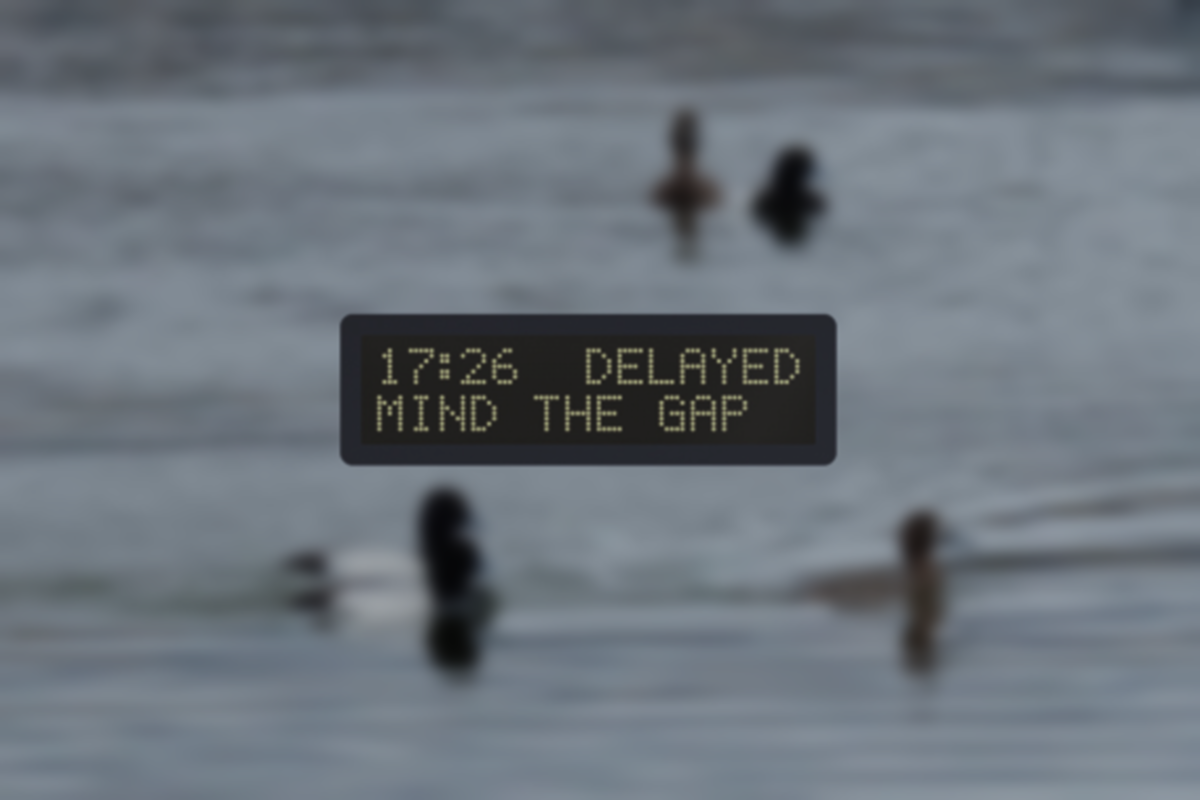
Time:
T17:26
